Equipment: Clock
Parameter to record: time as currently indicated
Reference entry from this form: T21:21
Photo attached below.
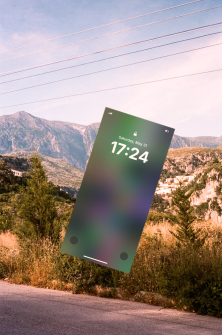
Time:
T17:24
